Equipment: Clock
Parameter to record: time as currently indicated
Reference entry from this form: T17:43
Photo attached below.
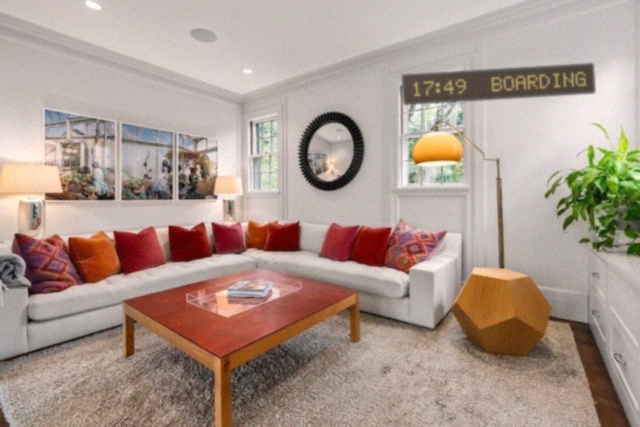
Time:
T17:49
